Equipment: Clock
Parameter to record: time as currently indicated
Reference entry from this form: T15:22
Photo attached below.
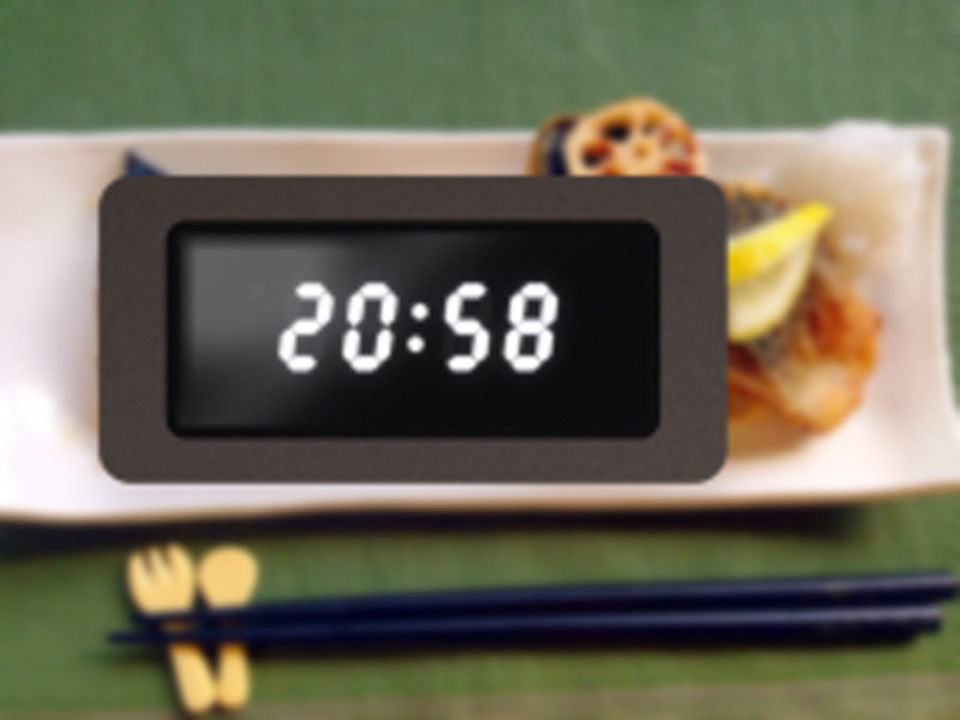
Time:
T20:58
